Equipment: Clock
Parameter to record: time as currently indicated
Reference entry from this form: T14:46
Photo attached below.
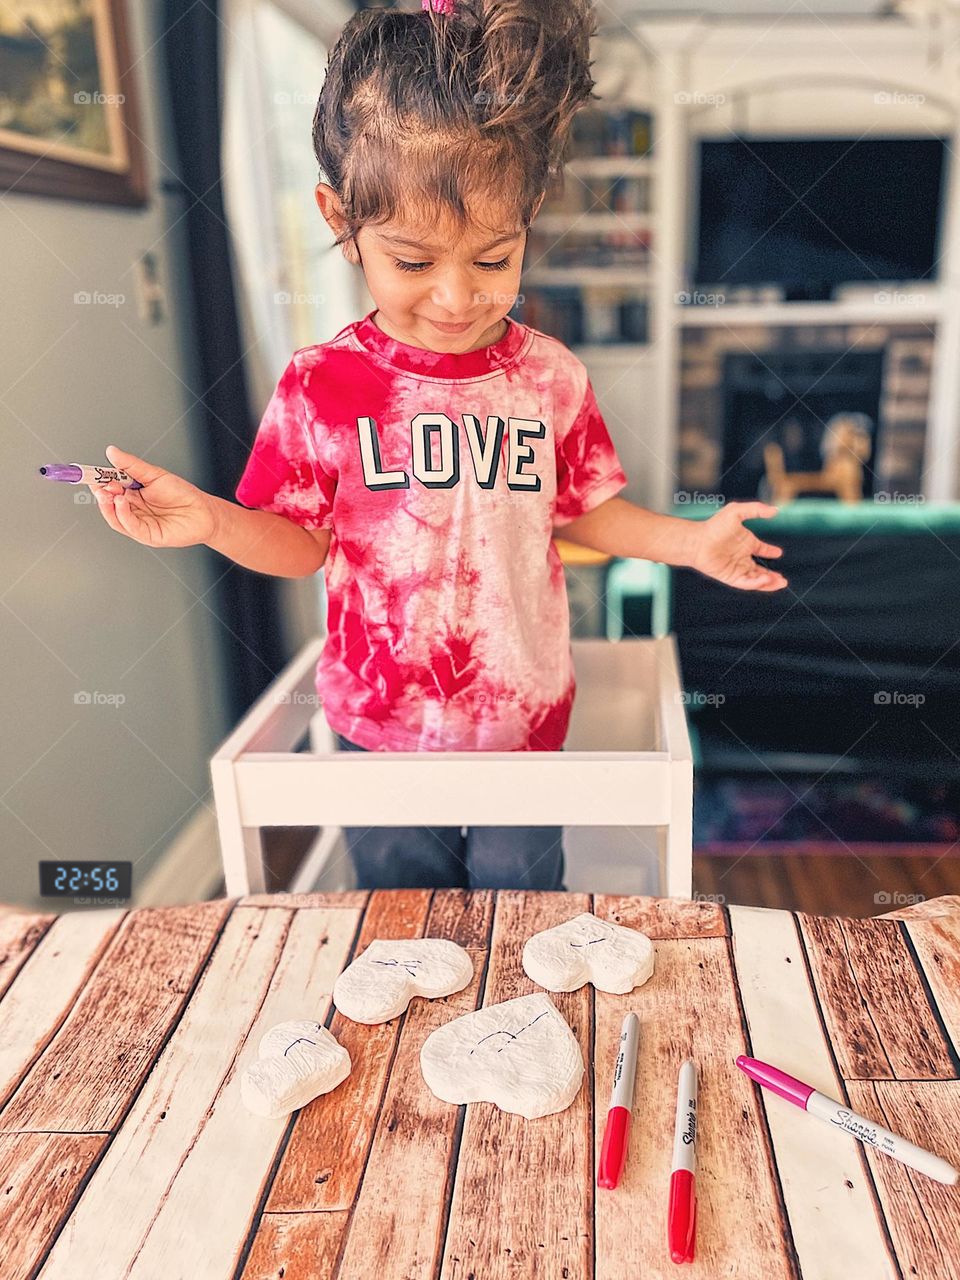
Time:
T22:56
